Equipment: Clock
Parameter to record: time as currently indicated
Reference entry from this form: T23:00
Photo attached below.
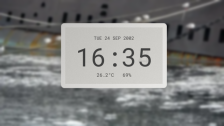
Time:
T16:35
